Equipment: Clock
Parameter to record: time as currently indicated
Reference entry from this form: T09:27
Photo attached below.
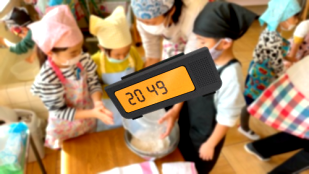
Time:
T20:49
